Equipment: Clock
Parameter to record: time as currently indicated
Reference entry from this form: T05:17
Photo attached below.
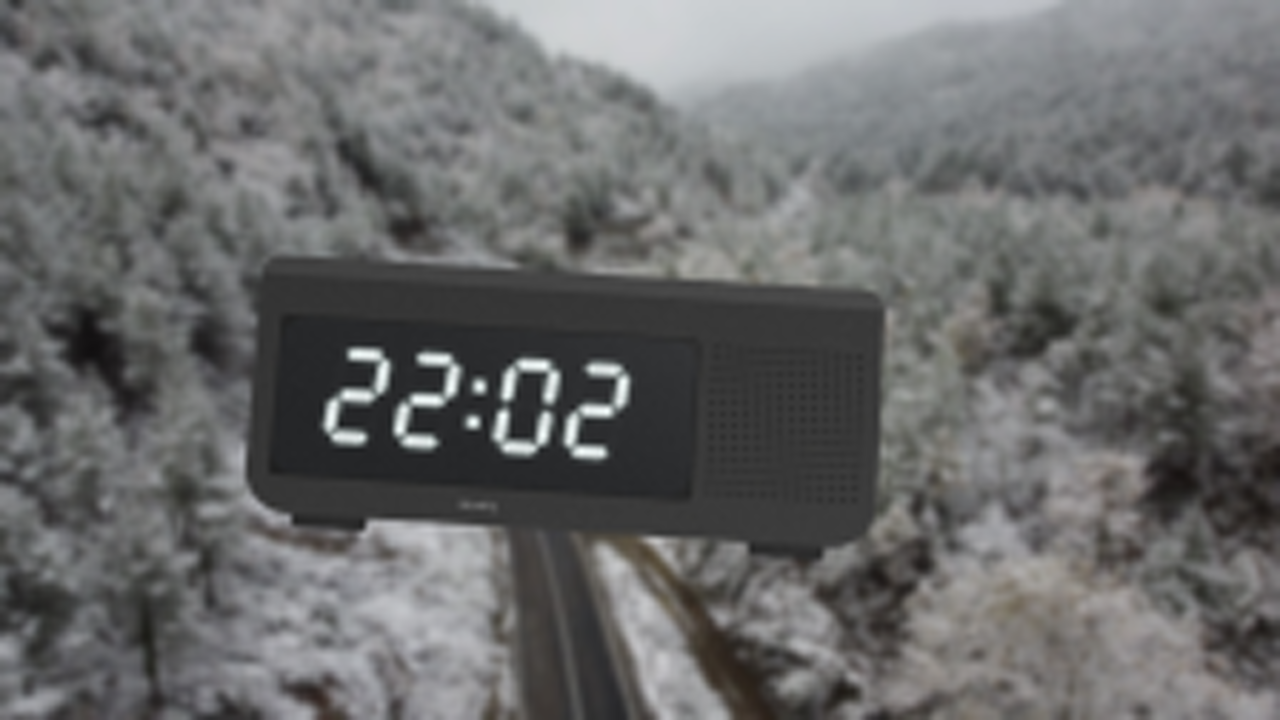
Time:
T22:02
